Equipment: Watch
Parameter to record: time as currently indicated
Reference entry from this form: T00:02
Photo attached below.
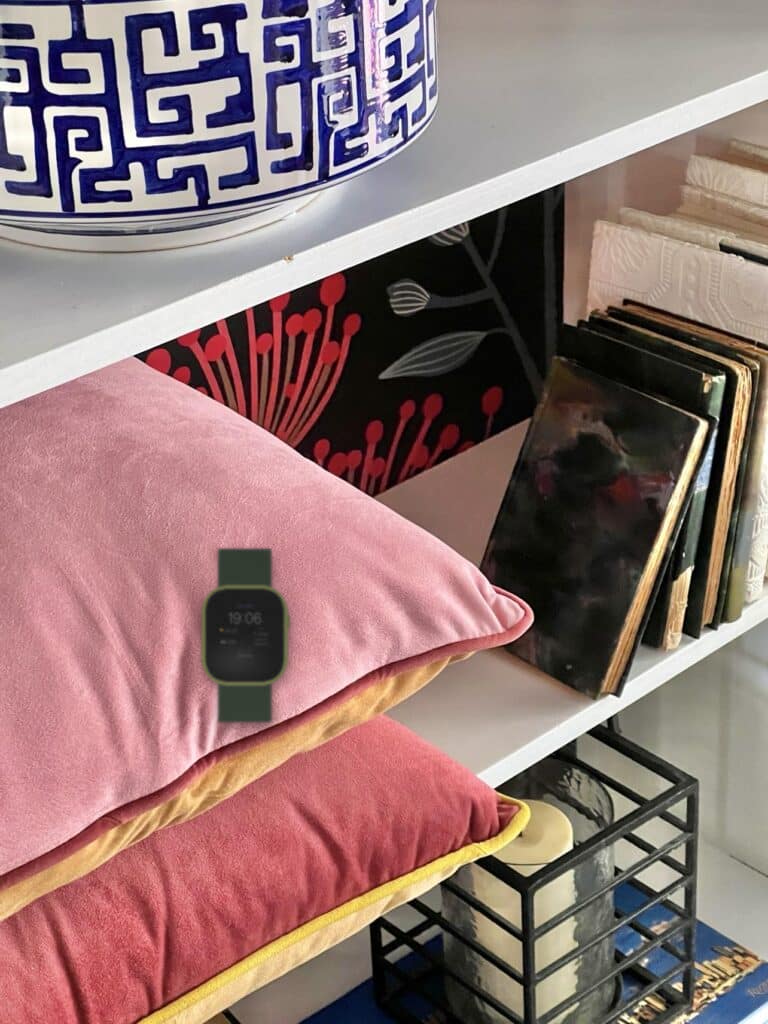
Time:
T19:06
